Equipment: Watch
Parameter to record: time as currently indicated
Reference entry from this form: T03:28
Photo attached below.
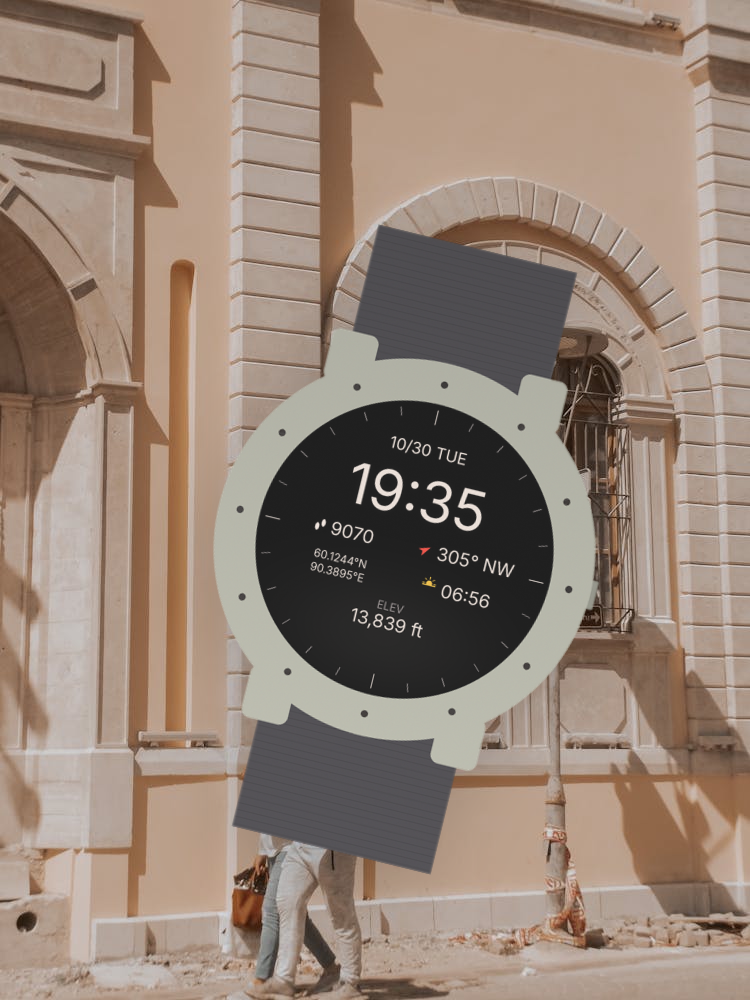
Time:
T19:35
